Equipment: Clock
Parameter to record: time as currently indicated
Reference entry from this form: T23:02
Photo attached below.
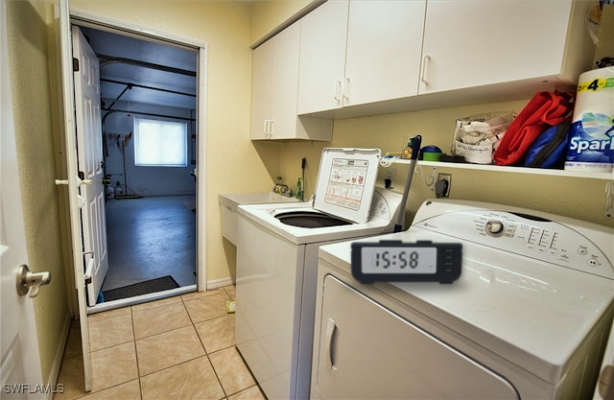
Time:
T15:58
